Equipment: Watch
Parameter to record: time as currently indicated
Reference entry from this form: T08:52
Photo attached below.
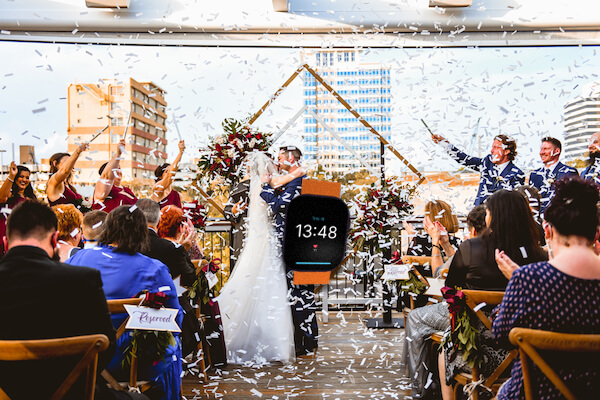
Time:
T13:48
